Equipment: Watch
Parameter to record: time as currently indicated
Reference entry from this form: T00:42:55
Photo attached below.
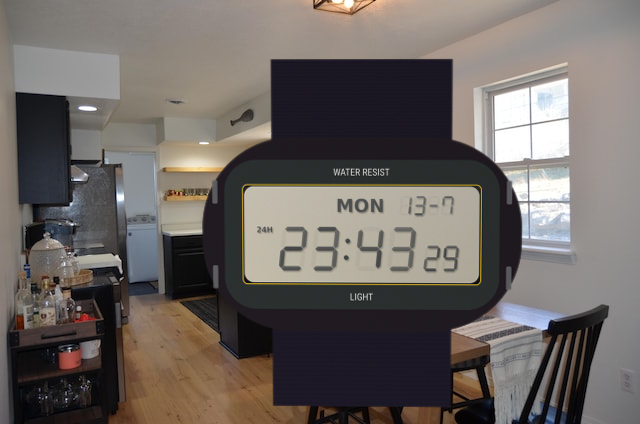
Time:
T23:43:29
